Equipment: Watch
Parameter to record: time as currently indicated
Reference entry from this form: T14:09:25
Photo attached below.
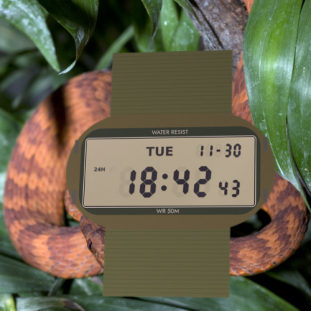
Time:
T18:42:43
